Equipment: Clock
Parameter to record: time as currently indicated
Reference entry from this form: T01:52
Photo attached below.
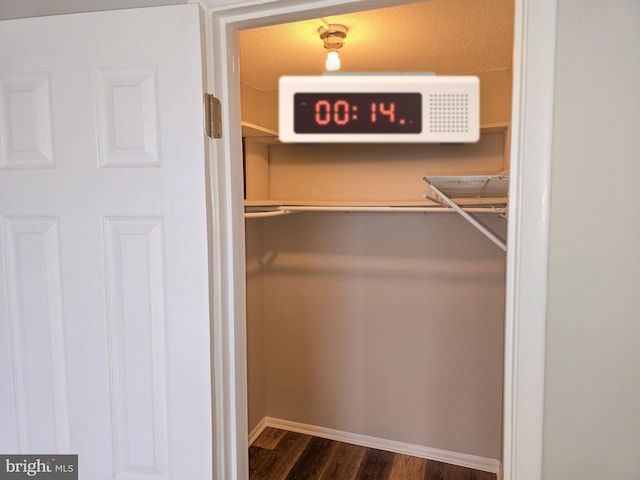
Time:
T00:14
